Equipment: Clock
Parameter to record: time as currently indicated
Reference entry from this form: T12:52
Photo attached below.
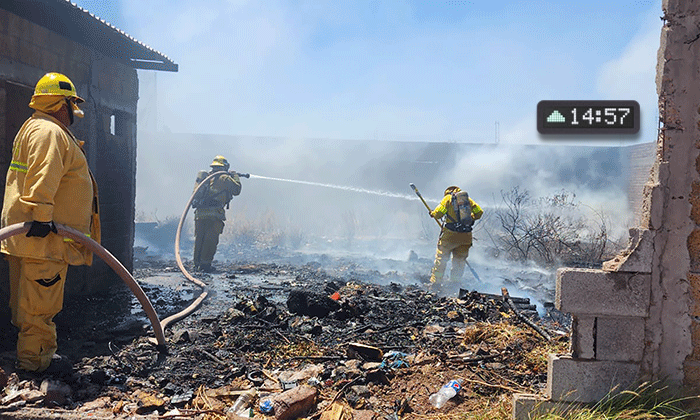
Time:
T14:57
